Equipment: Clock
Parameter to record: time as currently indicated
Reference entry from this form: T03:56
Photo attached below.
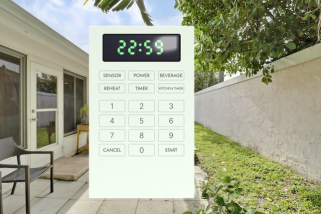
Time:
T22:59
